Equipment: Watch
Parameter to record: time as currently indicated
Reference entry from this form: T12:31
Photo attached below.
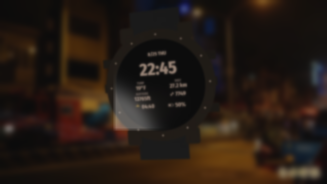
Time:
T22:45
